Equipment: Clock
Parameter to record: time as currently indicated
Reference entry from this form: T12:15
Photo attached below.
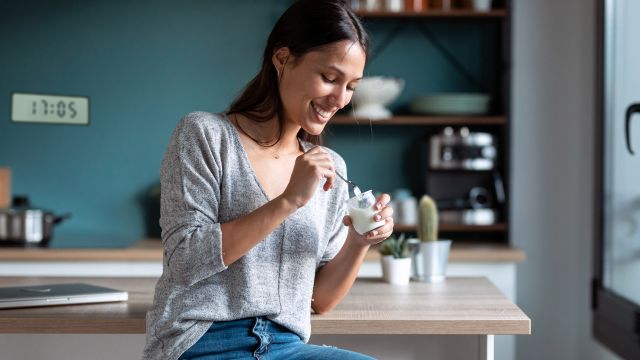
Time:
T17:05
